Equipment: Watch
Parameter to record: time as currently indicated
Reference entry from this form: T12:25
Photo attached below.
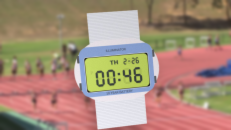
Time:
T00:46
